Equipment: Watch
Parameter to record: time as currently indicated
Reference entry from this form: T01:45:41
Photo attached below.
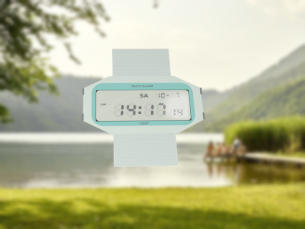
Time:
T14:17:14
